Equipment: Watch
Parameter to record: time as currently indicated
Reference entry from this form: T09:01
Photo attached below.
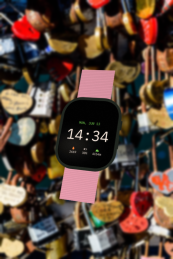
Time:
T14:34
